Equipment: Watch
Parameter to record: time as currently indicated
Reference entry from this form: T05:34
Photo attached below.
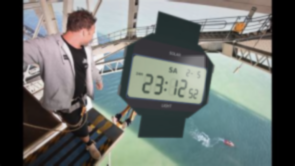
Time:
T23:12
